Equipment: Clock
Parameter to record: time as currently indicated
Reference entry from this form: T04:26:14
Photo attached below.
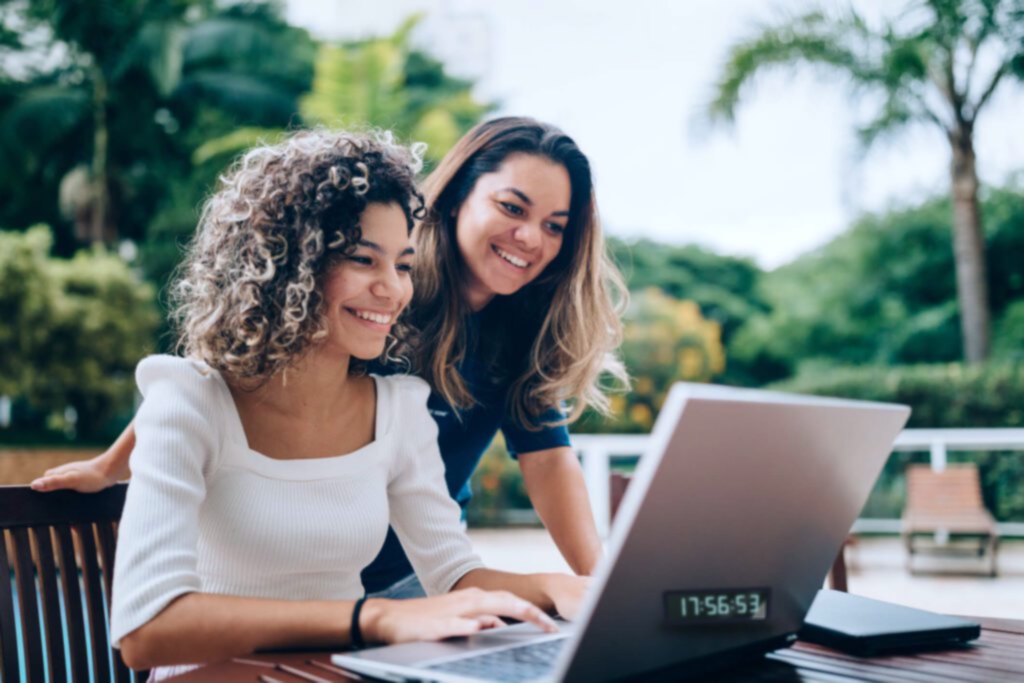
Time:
T17:56:53
